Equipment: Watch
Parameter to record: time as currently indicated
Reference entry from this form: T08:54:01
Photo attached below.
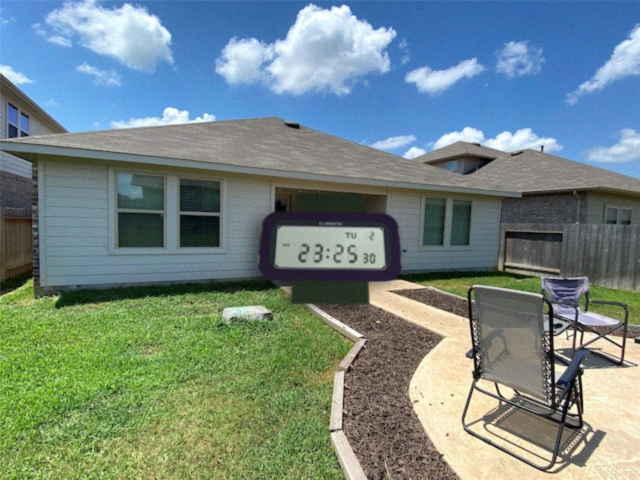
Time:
T23:25:30
